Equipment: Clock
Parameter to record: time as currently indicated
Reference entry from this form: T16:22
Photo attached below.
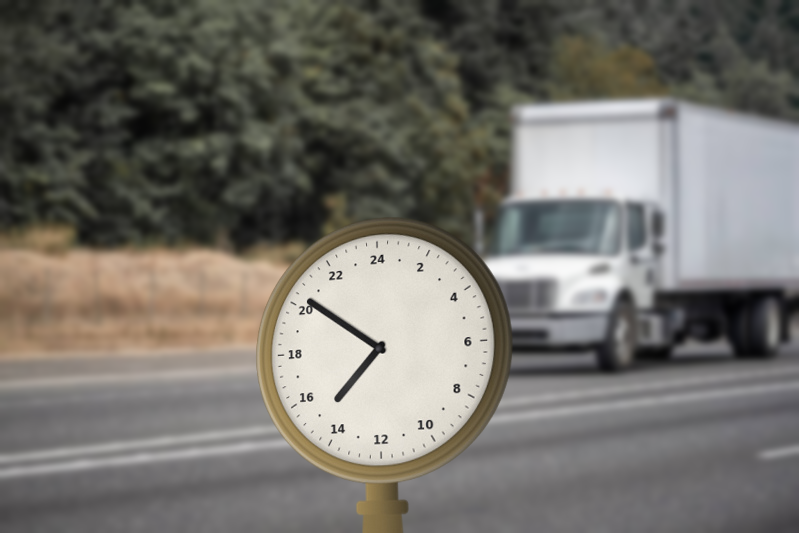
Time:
T14:51
